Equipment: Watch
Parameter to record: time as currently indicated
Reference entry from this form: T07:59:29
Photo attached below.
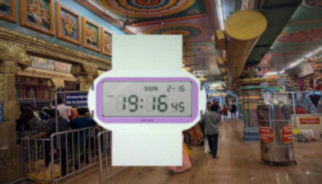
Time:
T19:16:45
